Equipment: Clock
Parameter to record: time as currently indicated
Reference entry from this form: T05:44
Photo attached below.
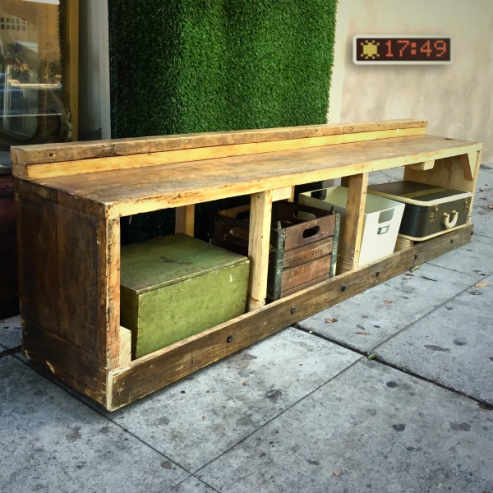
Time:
T17:49
